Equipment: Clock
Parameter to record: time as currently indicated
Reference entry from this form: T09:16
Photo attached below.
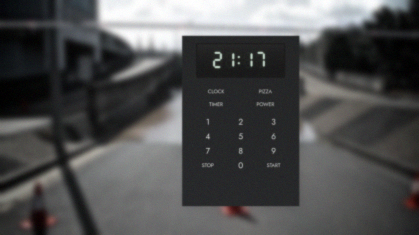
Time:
T21:17
